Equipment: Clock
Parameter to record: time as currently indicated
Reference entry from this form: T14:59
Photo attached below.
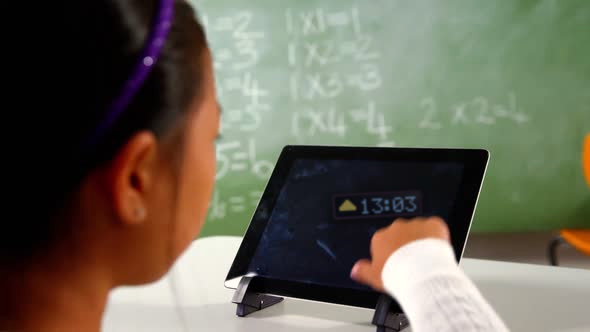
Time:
T13:03
